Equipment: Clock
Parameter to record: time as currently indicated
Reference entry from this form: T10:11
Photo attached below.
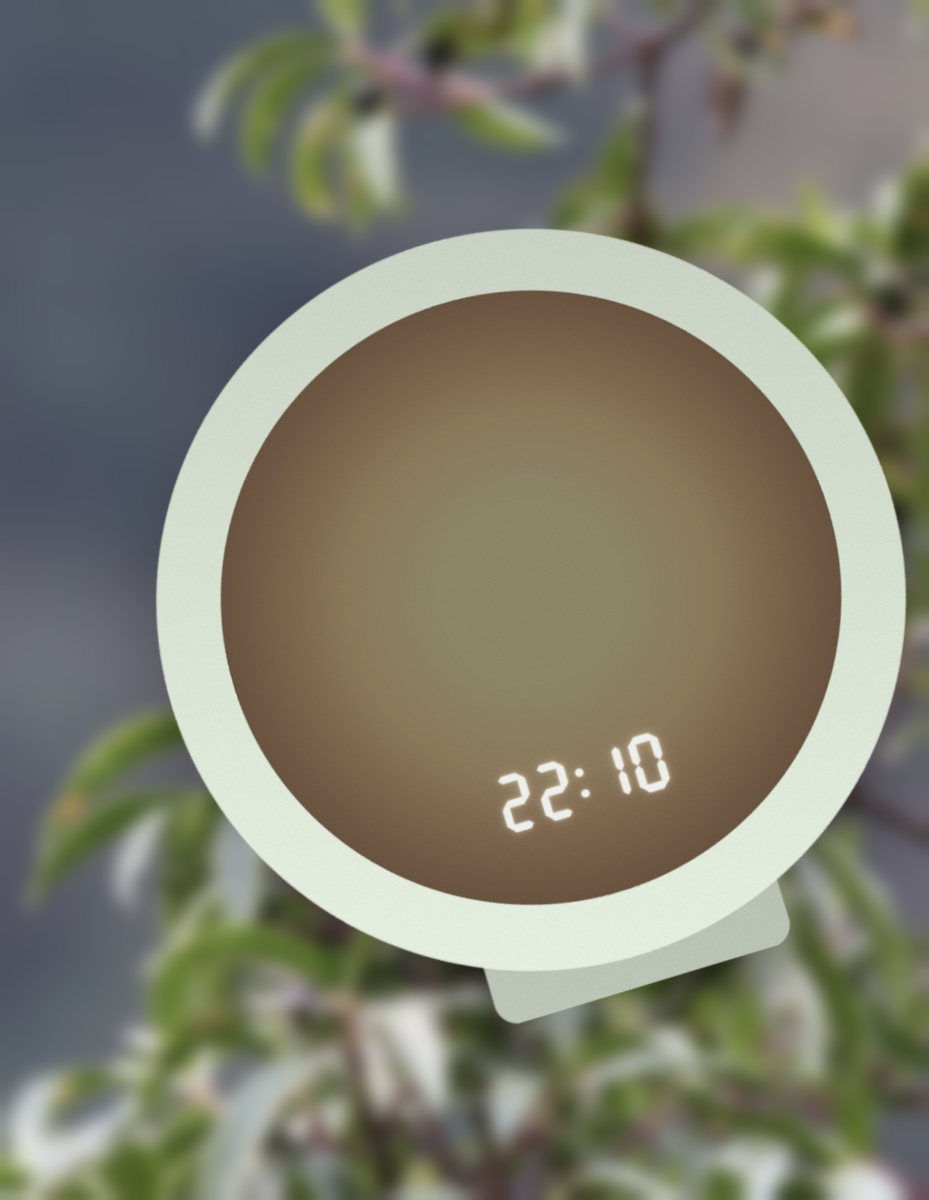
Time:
T22:10
